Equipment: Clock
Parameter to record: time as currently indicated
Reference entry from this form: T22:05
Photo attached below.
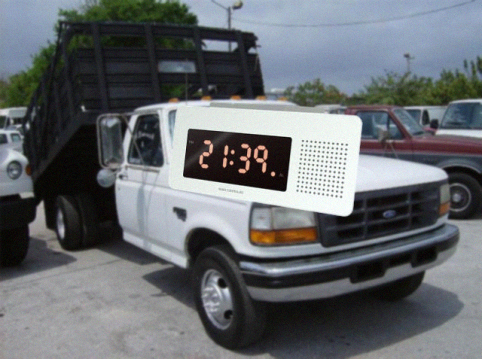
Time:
T21:39
